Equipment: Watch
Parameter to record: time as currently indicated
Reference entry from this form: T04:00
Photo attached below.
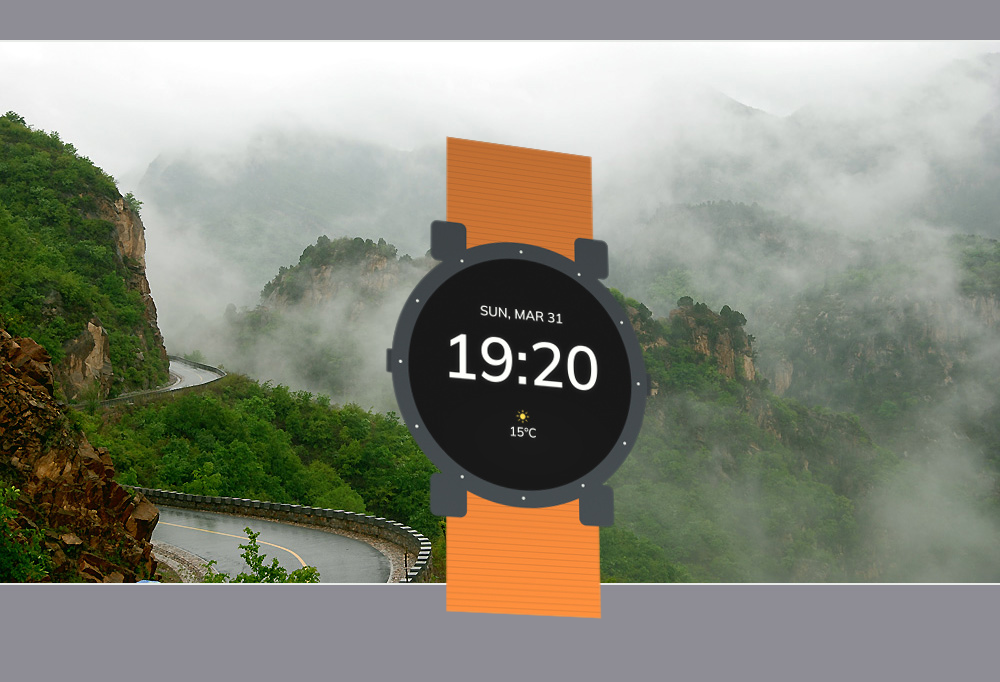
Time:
T19:20
